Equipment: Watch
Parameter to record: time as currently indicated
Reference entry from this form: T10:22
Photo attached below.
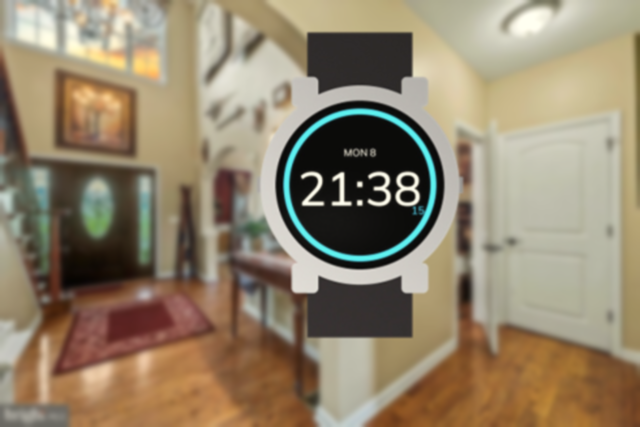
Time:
T21:38
